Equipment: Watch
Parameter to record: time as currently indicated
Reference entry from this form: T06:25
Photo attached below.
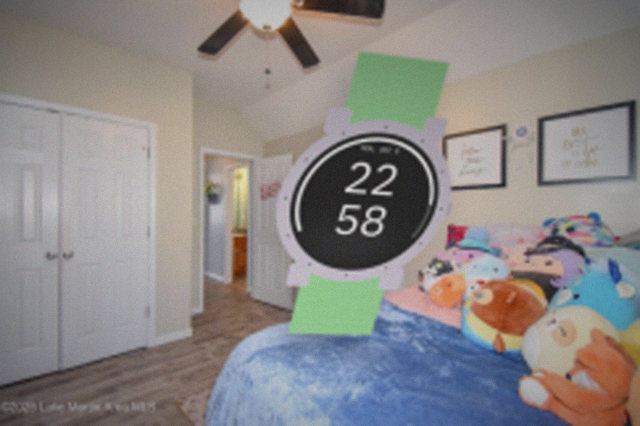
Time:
T22:58
